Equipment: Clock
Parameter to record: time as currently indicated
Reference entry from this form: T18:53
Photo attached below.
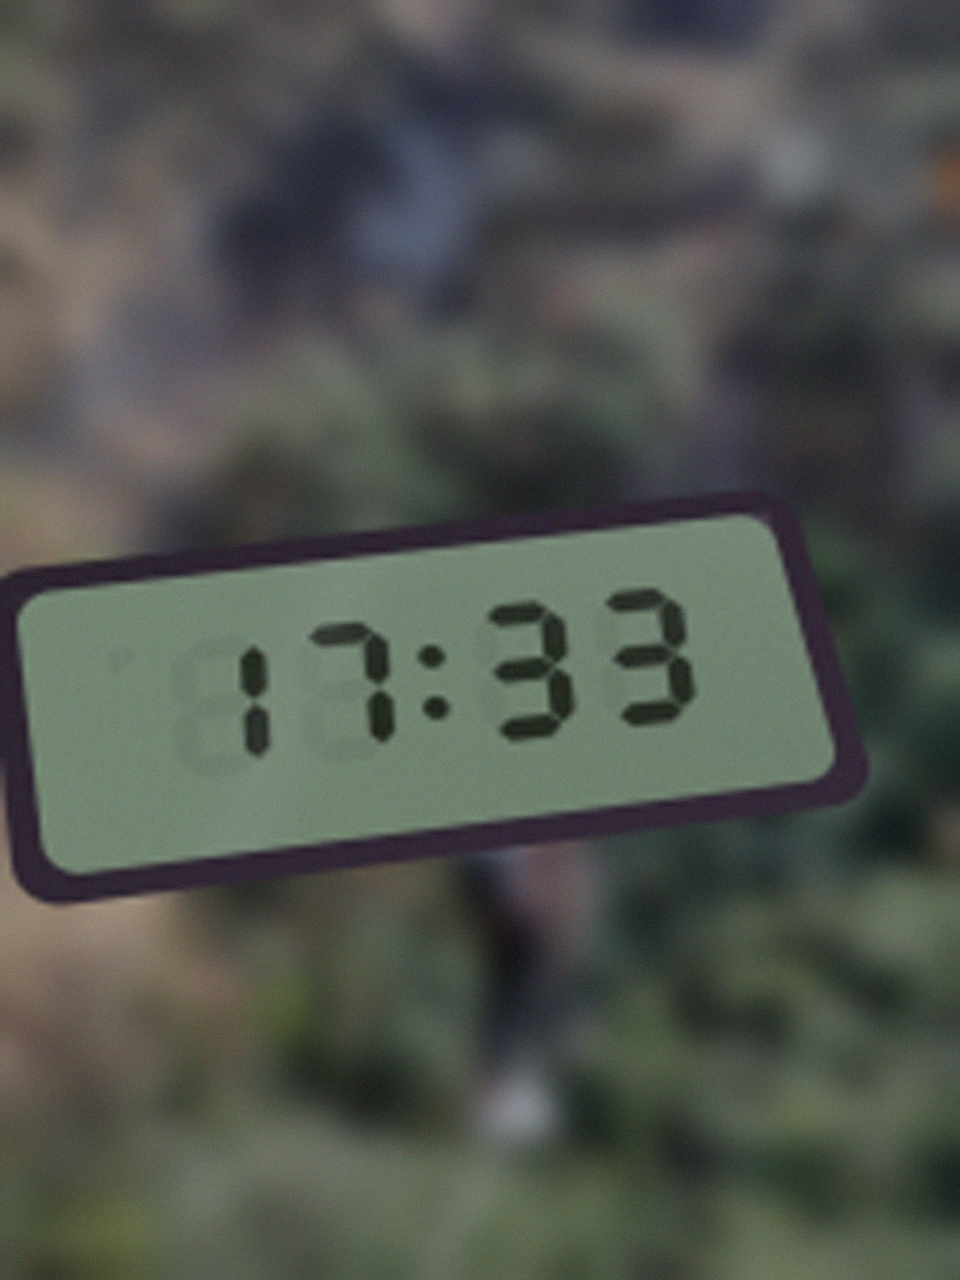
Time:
T17:33
